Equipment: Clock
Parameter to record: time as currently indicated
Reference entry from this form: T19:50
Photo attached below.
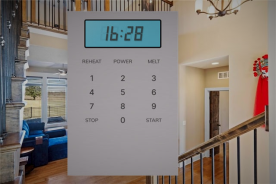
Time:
T16:28
